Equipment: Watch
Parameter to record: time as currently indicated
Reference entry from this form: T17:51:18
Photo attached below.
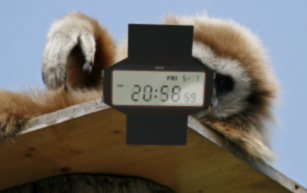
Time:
T20:58:59
